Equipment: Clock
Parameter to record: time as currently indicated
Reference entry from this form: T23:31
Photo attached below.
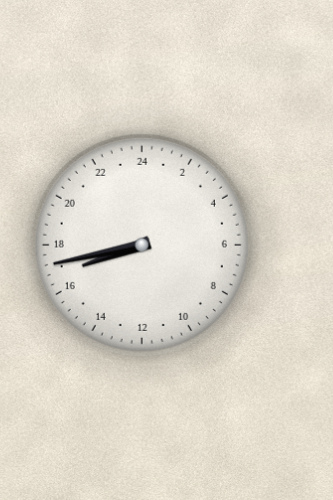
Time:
T16:43
